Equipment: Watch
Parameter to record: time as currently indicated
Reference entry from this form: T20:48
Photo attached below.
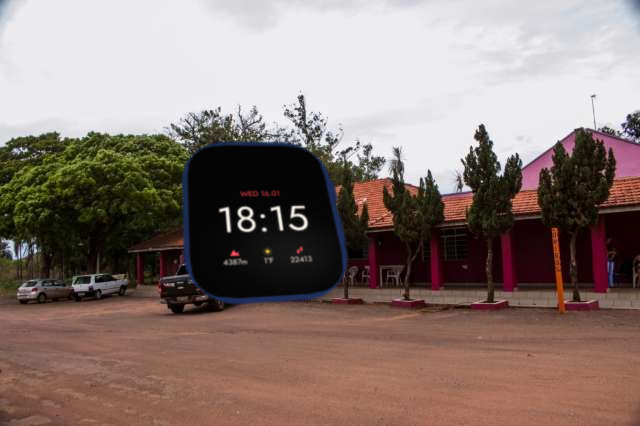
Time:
T18:15
